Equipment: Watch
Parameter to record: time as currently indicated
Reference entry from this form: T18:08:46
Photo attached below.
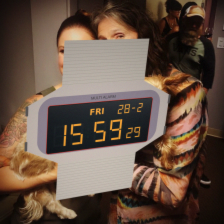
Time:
T15:59:29
